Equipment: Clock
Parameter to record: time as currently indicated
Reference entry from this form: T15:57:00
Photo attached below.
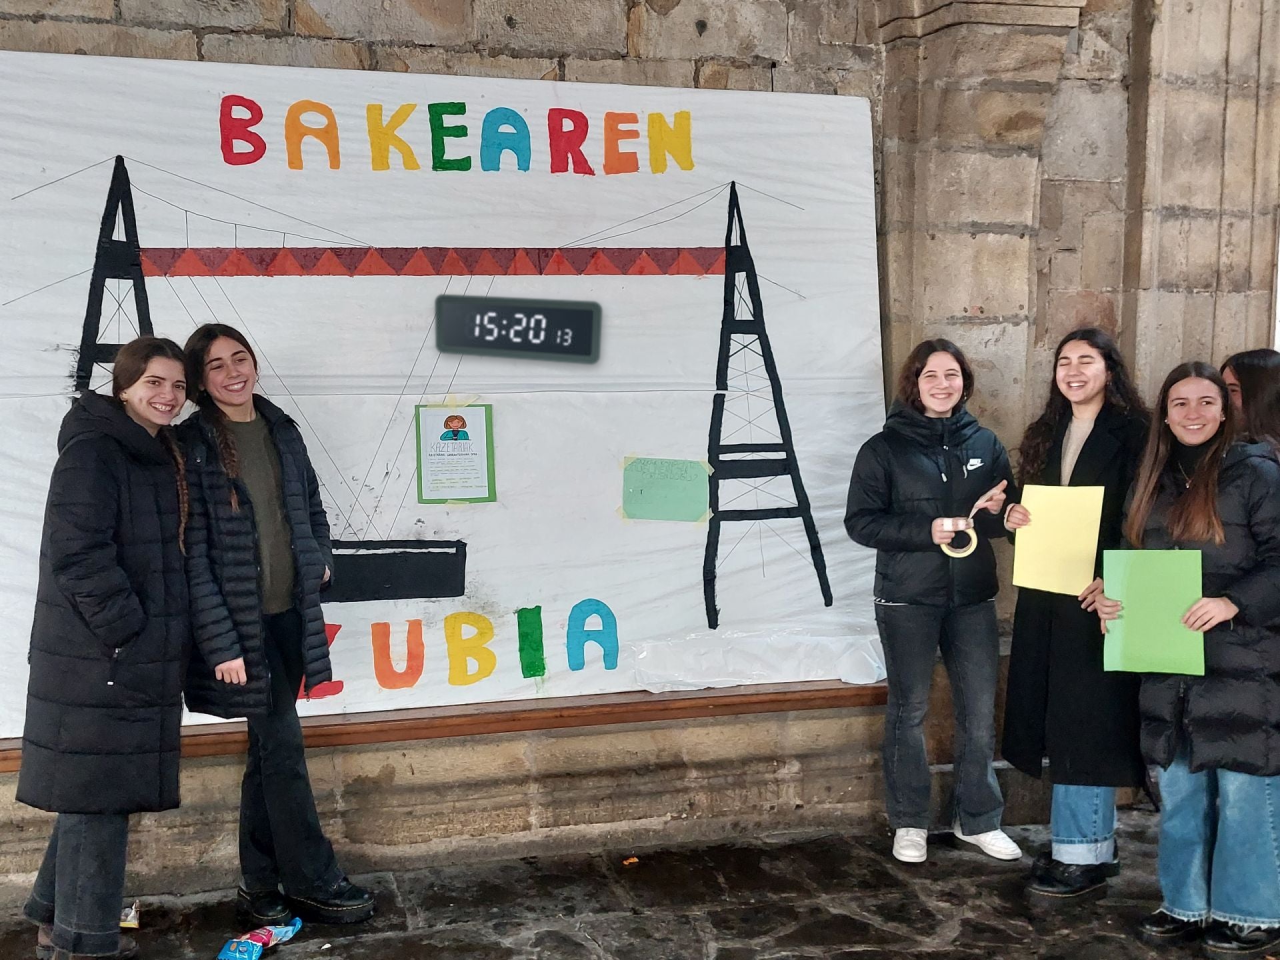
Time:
T15:20:13
